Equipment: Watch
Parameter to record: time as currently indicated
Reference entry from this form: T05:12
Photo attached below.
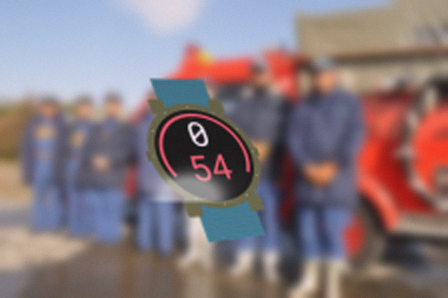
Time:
T00:54
